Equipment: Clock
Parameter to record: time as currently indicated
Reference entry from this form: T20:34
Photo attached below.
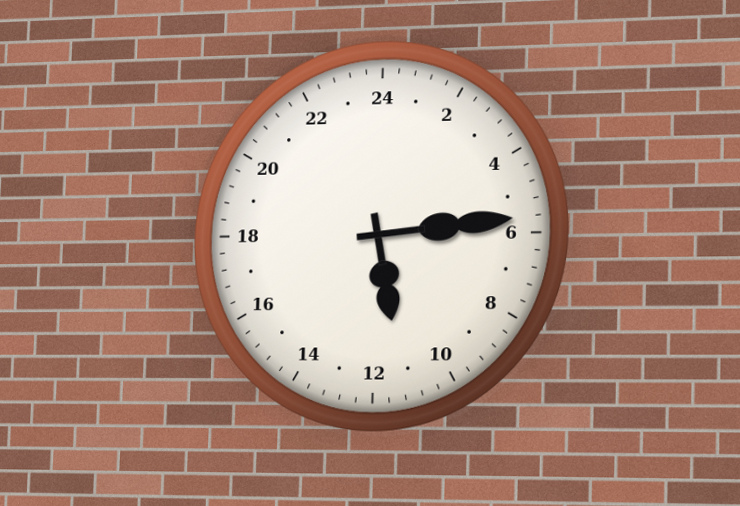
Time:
T11:14
